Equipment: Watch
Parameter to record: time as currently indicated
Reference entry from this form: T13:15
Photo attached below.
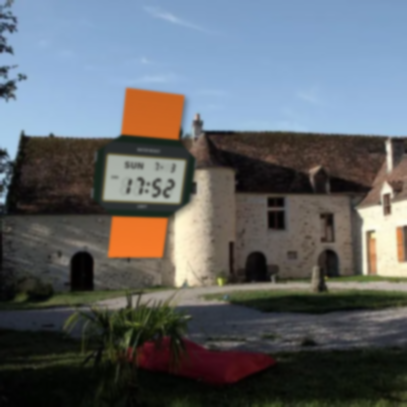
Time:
T17:52
